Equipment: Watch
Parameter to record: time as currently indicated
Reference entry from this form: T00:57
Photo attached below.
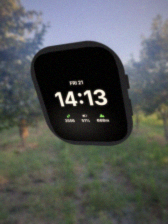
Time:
T14:13
